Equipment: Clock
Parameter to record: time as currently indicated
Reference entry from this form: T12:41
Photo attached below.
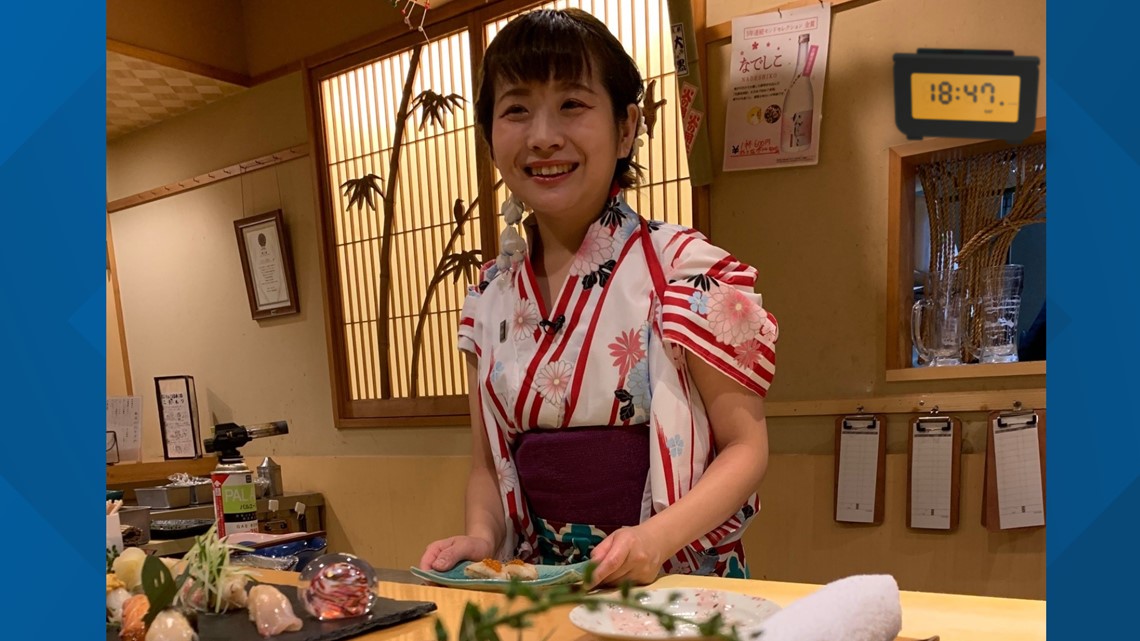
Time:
T18:47
